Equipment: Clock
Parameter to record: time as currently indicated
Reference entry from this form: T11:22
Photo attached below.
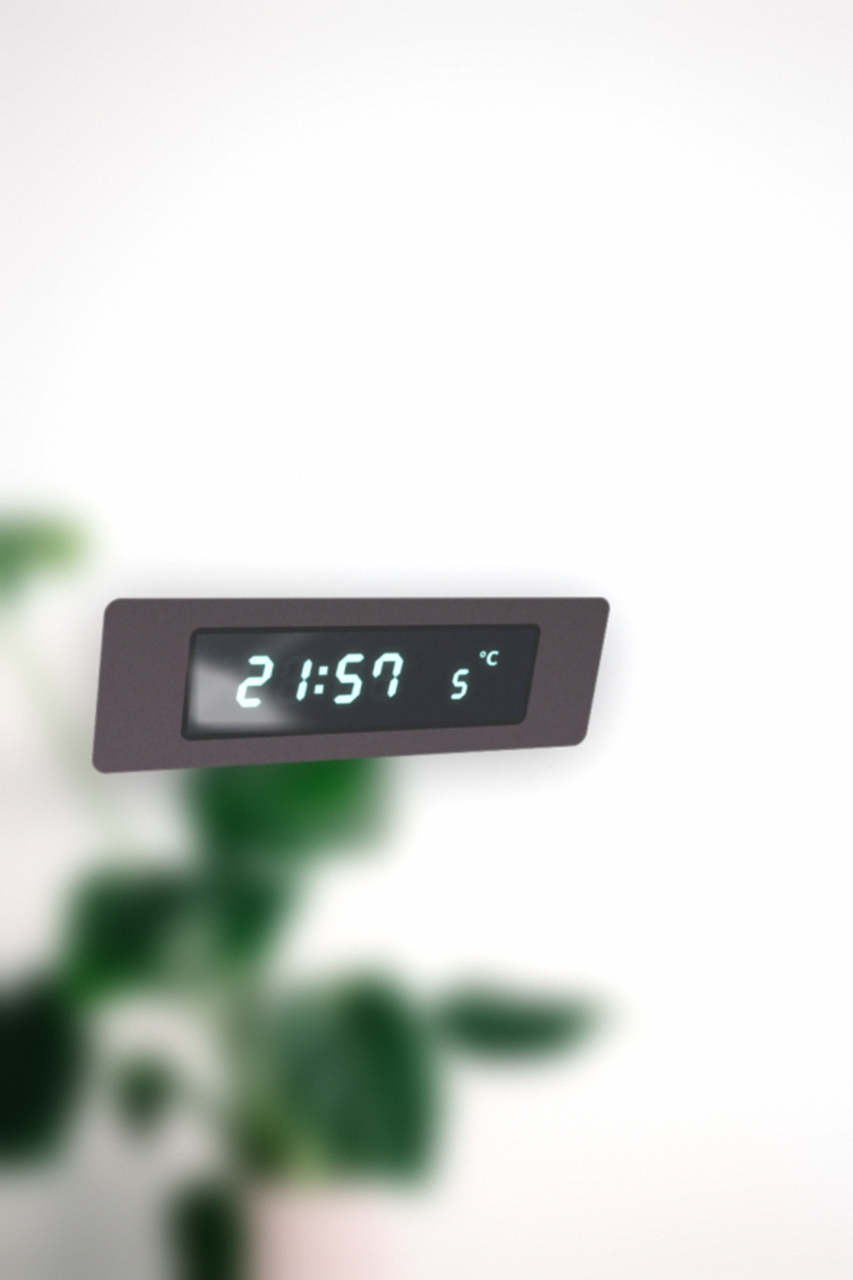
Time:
T21:57
